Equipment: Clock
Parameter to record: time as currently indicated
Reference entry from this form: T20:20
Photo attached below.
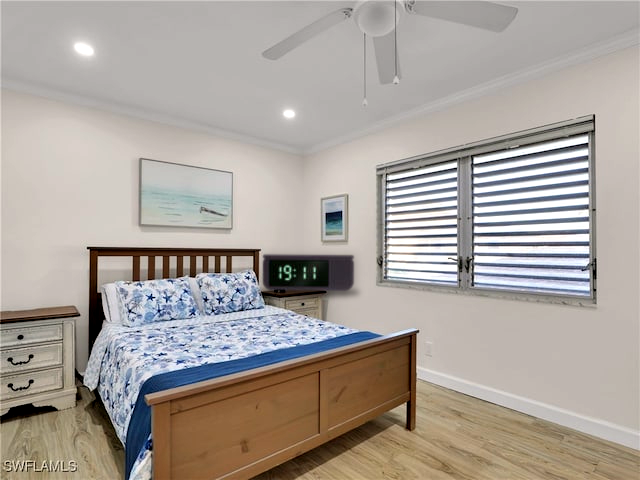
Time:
T19:11
